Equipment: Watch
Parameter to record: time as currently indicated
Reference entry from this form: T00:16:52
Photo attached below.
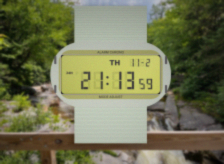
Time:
T21:13:59
